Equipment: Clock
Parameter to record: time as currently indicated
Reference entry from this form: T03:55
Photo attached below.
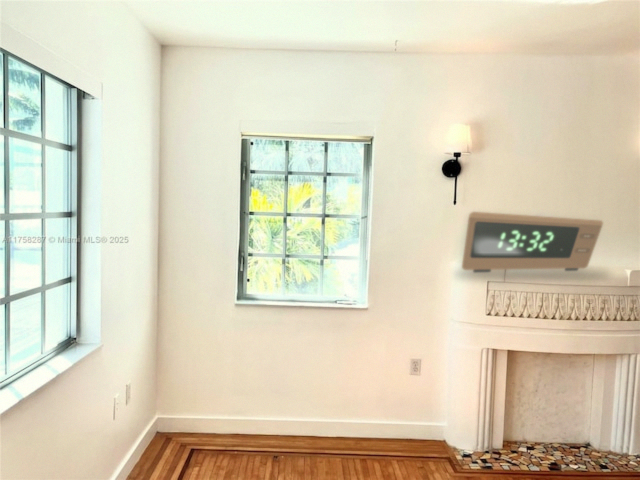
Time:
T13:32
